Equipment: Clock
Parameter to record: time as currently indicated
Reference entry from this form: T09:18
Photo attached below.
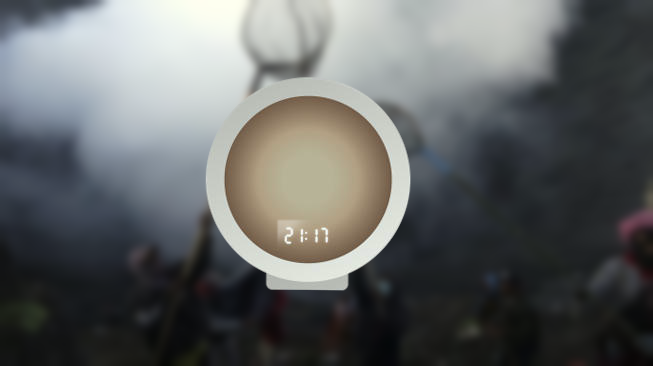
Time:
T21:17
